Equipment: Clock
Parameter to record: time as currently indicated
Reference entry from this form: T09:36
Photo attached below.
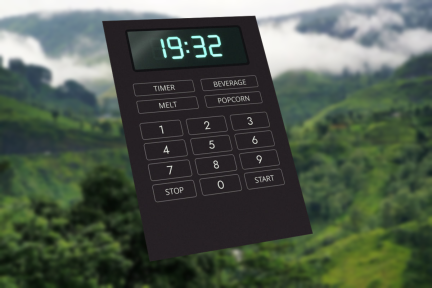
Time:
T19:32
